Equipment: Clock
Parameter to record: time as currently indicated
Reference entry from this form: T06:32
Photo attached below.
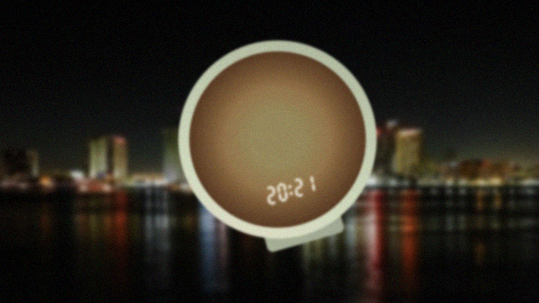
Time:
T20:21
